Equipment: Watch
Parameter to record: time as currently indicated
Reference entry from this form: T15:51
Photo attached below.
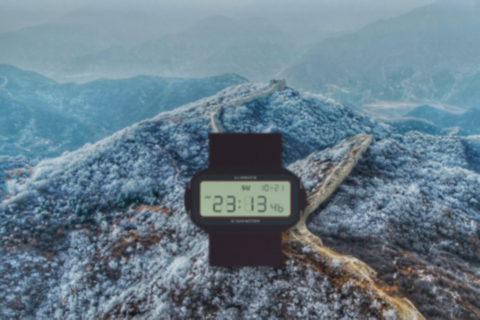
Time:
T23:13
